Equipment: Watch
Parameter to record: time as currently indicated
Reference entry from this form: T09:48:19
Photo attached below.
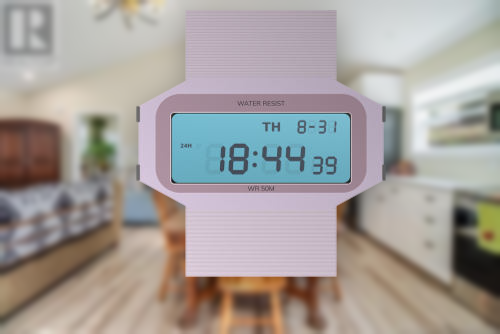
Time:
T18:44:39
